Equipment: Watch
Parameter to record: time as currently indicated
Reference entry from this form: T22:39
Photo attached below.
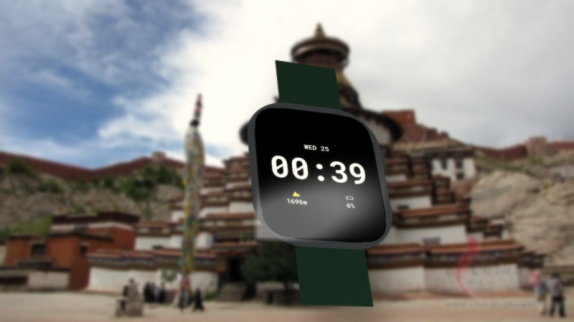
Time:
T00:39
